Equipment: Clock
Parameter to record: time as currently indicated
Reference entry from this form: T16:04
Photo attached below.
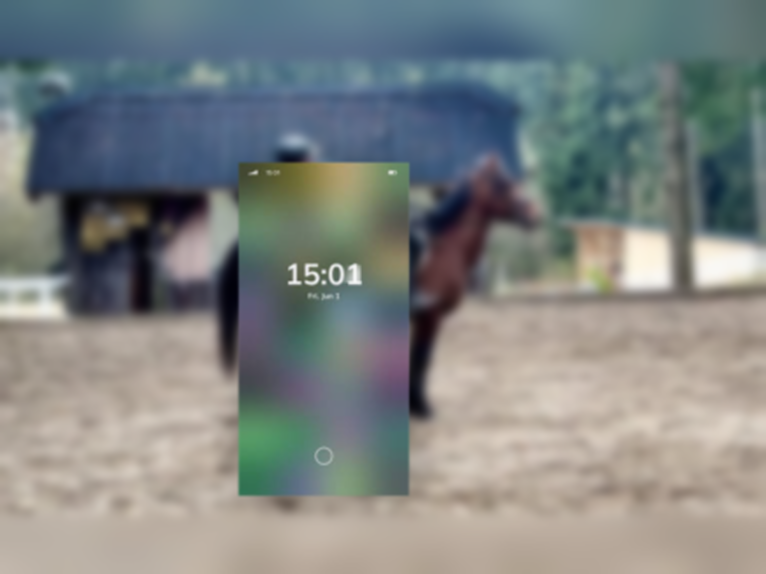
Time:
T15:01
